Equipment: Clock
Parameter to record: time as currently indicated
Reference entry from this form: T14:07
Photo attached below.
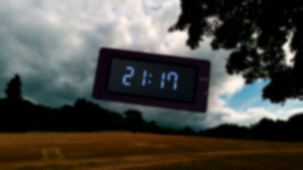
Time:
T21:17
